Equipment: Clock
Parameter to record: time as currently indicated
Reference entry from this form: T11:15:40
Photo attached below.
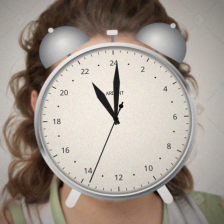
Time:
T22:00:34
